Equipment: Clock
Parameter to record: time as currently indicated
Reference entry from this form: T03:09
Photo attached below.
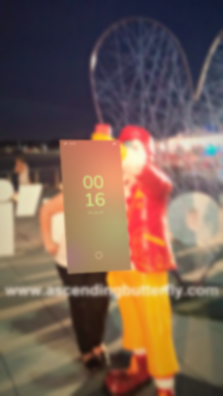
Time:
T00:16
